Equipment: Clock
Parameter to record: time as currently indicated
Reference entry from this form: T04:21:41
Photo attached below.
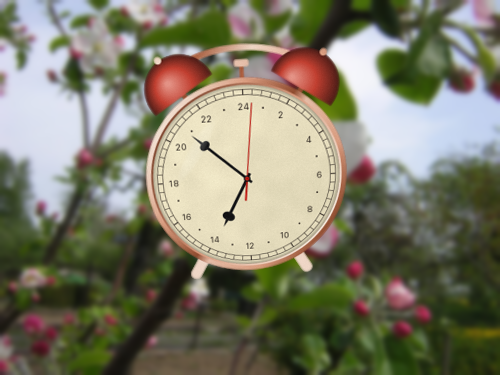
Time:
T13:52:01
